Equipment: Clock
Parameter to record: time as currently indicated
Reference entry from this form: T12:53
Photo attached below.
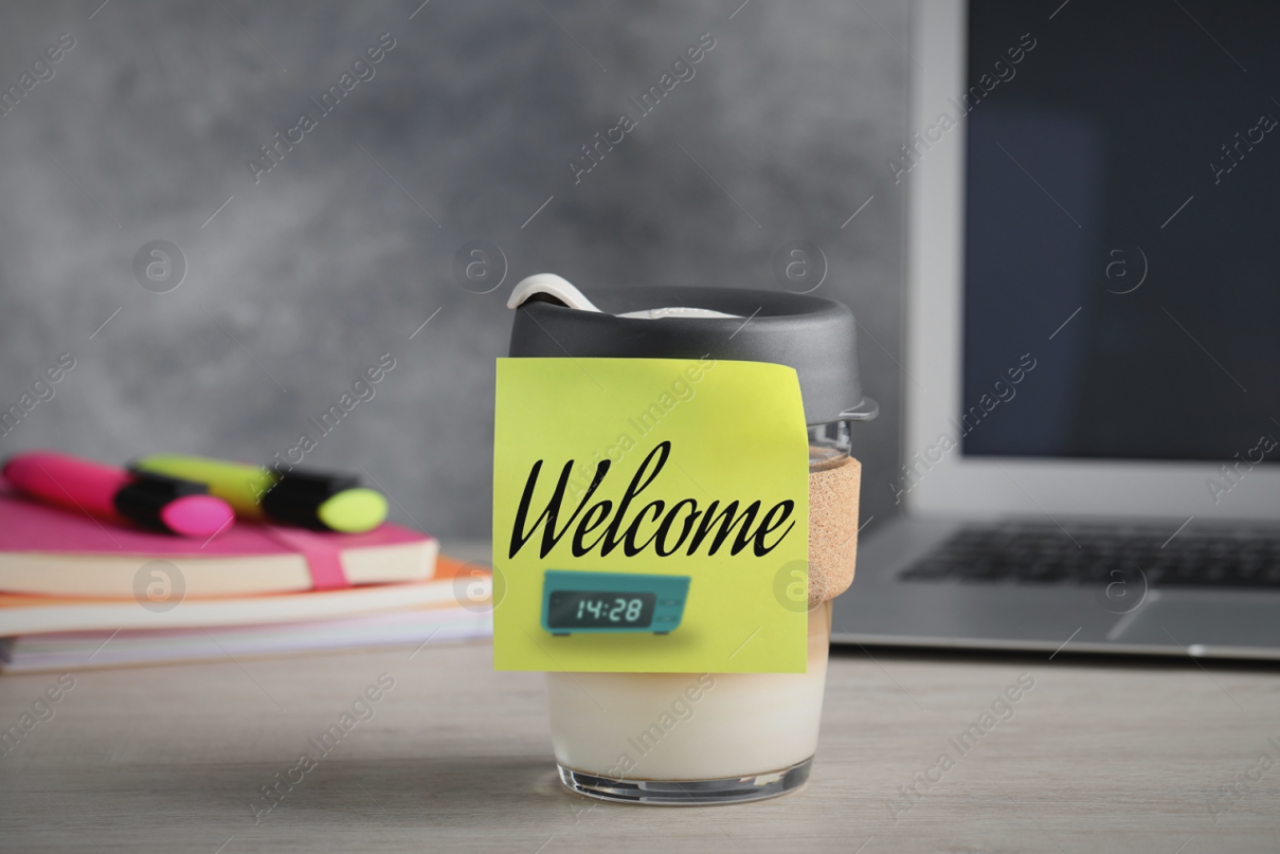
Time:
T14:28
